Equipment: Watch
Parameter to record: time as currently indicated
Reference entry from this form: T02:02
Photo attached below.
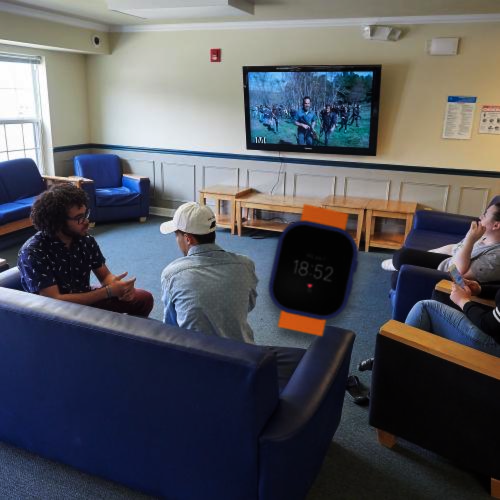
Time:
T18:52
